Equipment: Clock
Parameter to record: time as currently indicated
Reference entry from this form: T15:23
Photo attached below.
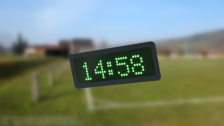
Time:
T14:58
